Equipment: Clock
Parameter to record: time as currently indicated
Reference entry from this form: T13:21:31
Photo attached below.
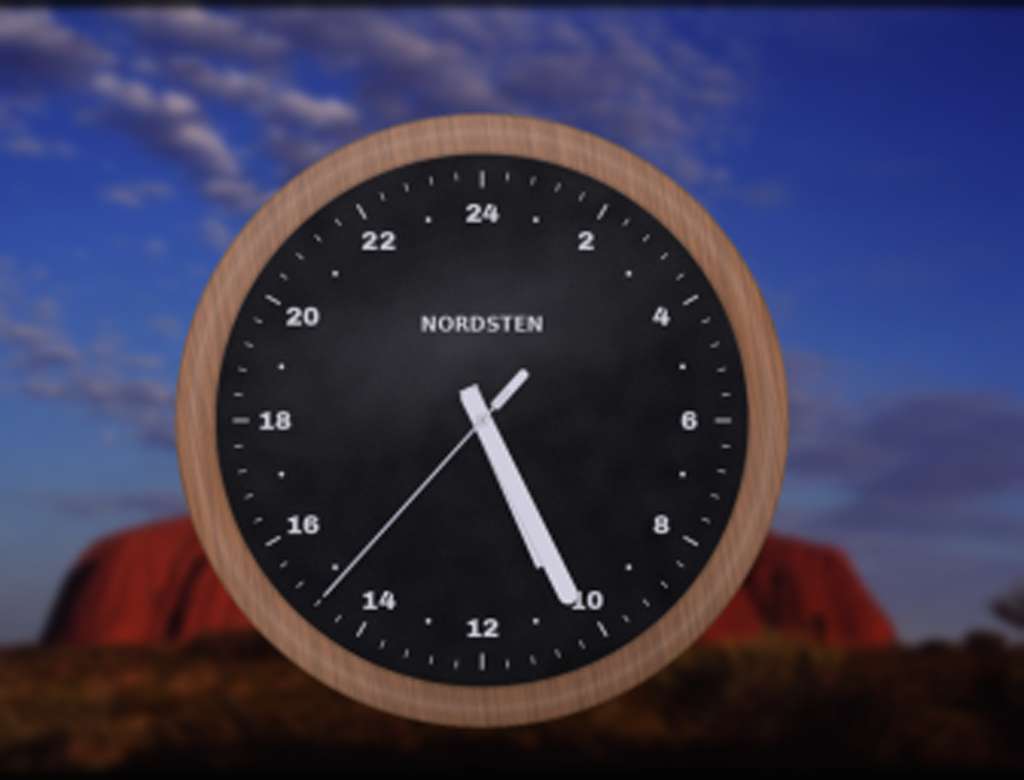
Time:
T10:25:37
